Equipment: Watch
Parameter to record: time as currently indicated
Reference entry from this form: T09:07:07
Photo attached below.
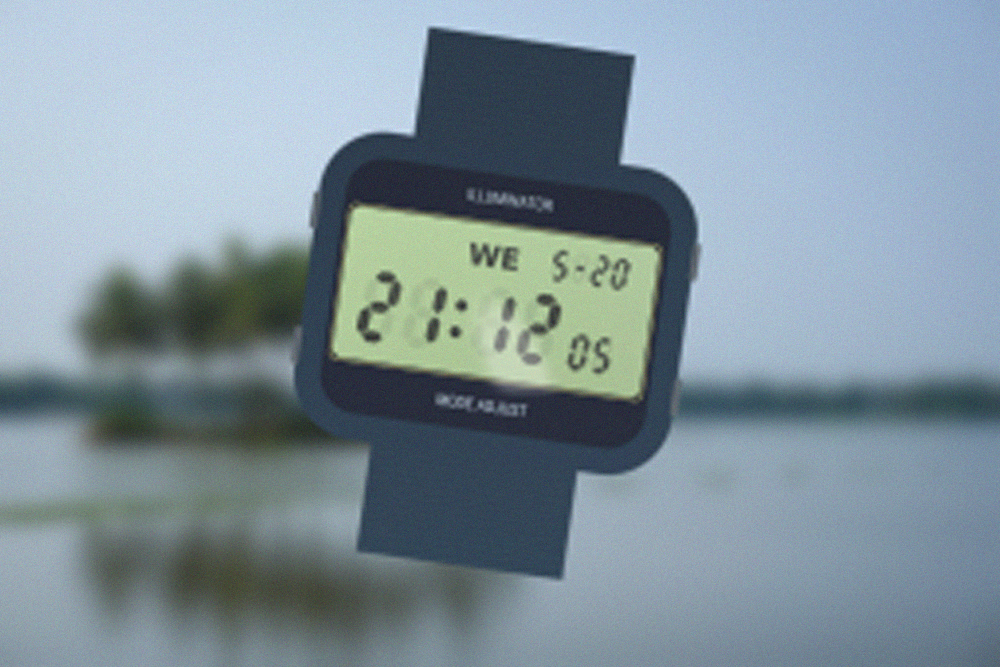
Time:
T21:12:05
